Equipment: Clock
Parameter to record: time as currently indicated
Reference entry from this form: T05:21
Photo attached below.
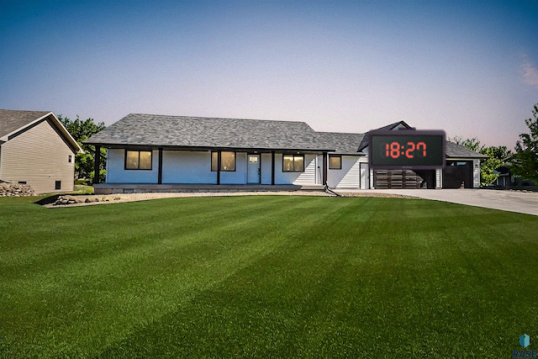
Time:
T18:27
